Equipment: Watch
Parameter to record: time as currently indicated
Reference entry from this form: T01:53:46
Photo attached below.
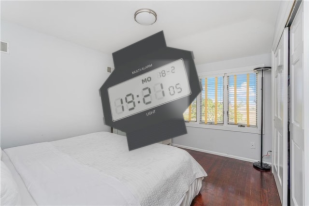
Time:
T19:21:05
